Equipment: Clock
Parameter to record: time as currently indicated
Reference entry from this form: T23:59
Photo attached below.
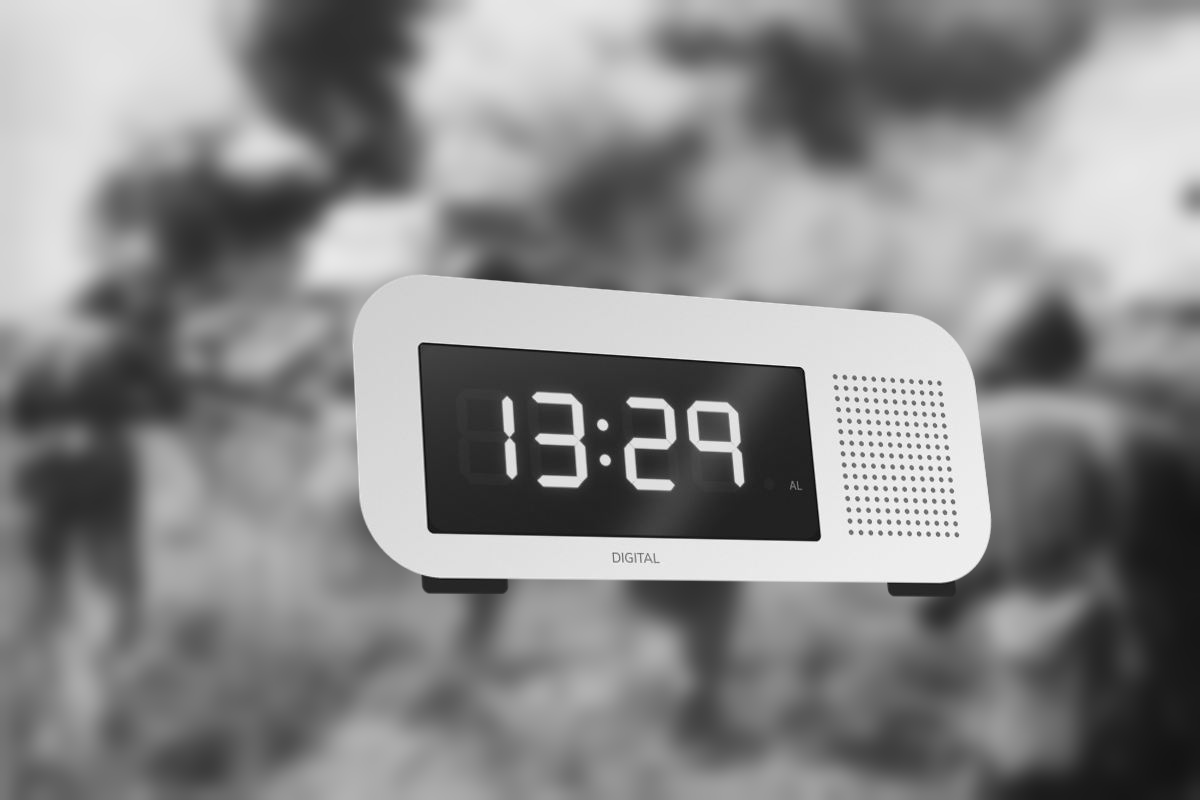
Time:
T13:29
